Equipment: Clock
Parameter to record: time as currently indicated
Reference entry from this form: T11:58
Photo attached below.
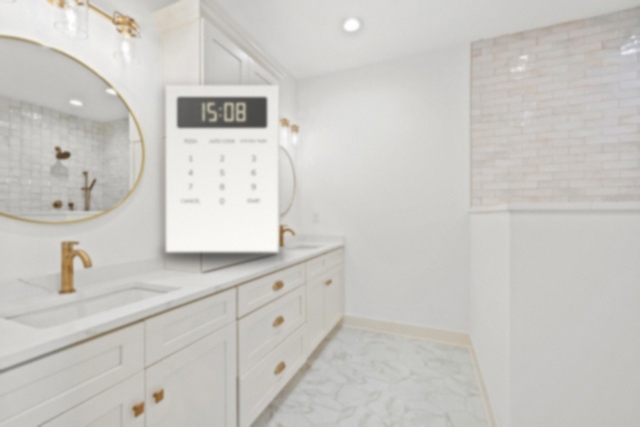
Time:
T15:08
